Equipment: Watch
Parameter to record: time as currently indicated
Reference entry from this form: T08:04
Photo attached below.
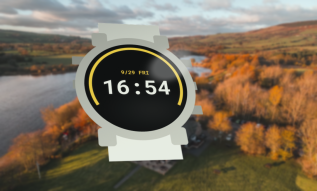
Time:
T16:54
